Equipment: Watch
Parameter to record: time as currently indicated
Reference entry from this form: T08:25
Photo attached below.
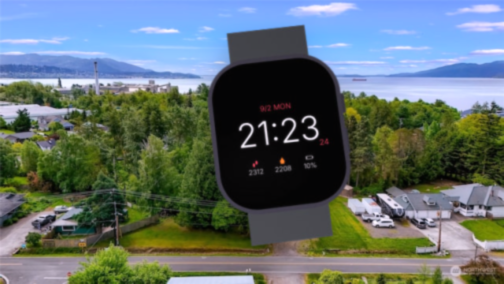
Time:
T21:23
